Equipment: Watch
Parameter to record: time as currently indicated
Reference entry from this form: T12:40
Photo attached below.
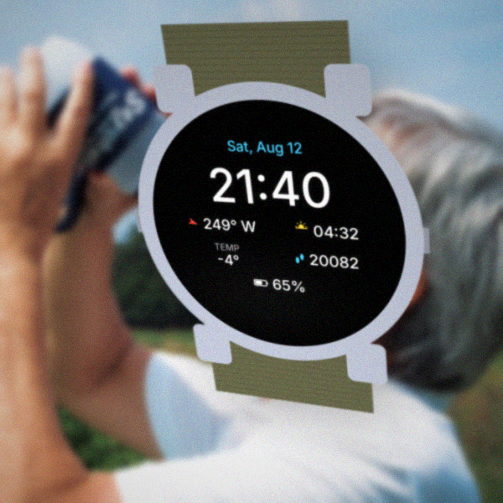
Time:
T21:40
